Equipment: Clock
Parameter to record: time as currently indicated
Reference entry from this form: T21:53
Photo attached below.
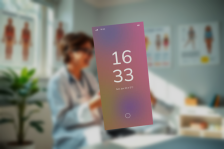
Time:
T16:33
